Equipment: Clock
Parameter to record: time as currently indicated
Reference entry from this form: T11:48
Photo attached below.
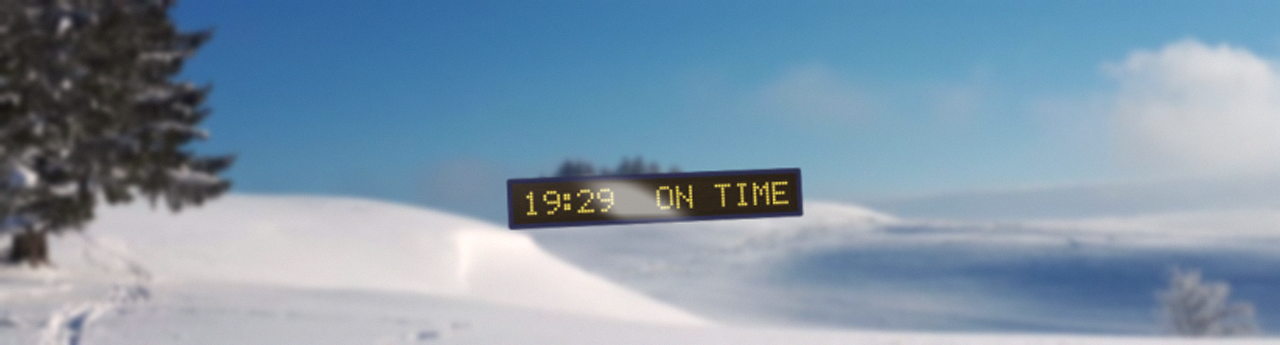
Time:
T19:29
